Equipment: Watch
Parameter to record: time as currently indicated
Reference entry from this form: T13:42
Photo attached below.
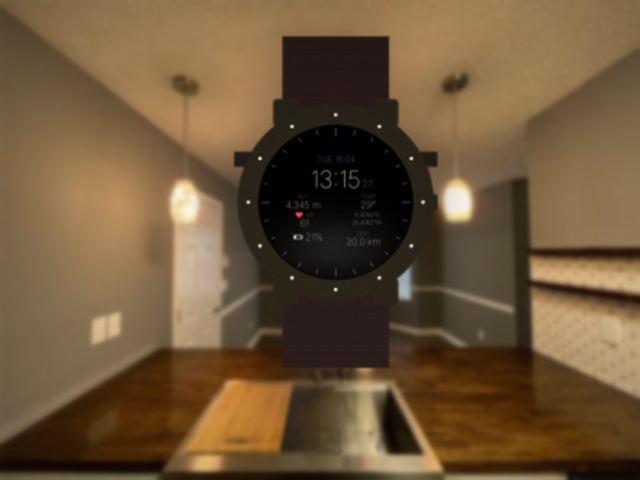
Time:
T13:15
